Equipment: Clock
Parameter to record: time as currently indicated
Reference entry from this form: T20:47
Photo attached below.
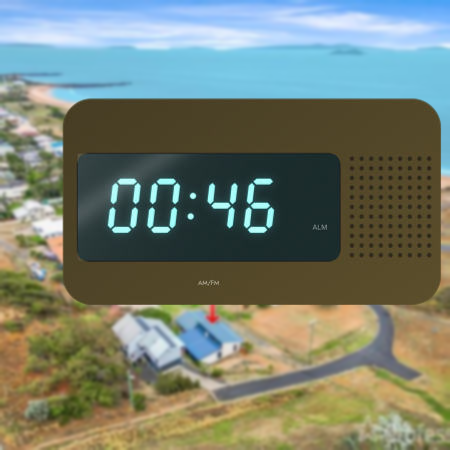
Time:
T00:46
